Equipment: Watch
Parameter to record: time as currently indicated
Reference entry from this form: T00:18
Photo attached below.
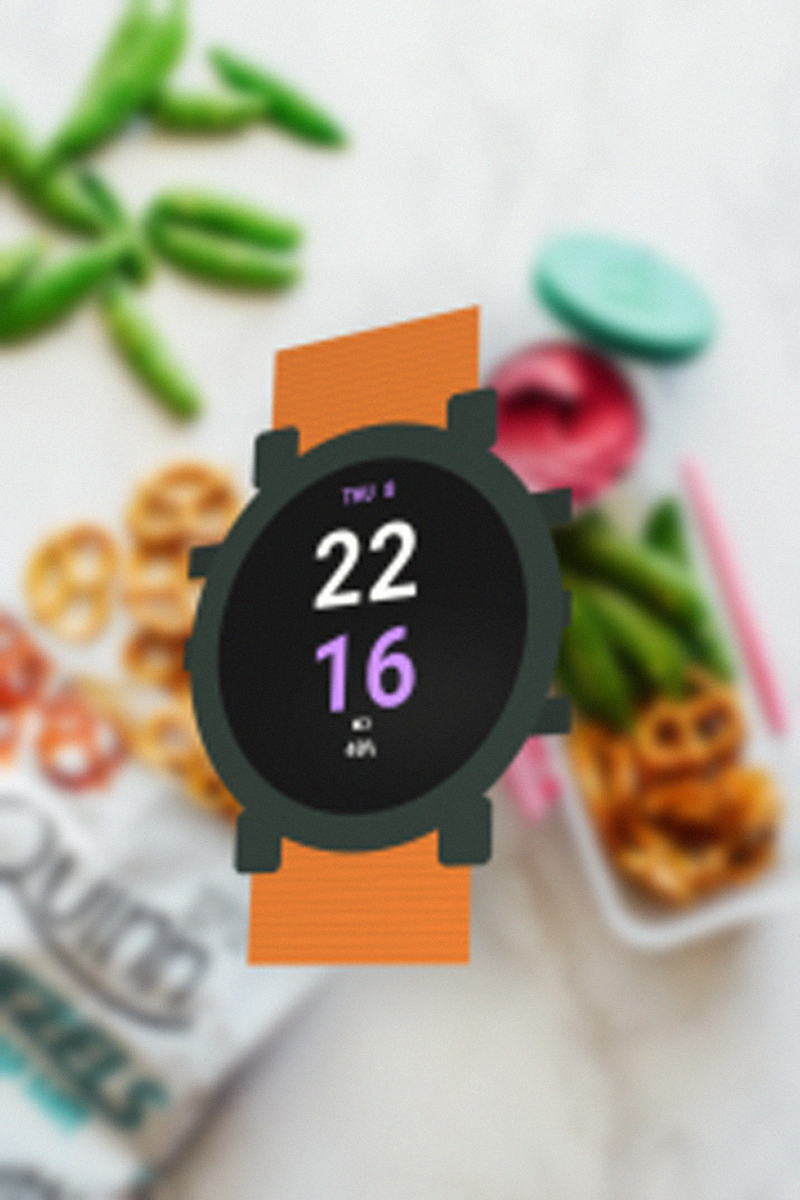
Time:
T22:16
